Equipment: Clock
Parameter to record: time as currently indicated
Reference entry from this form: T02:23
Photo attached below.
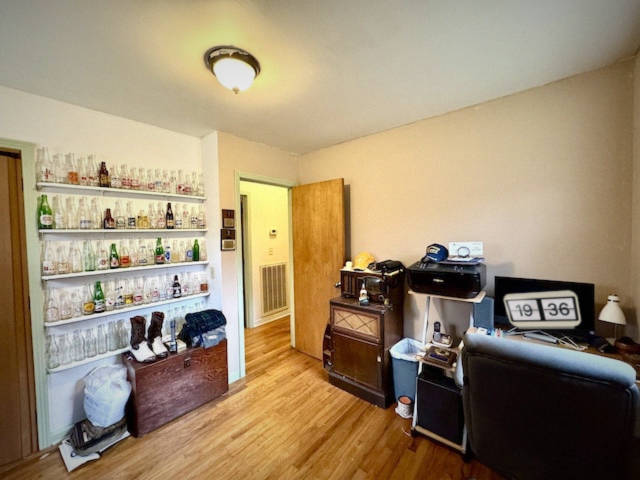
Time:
T19:36
